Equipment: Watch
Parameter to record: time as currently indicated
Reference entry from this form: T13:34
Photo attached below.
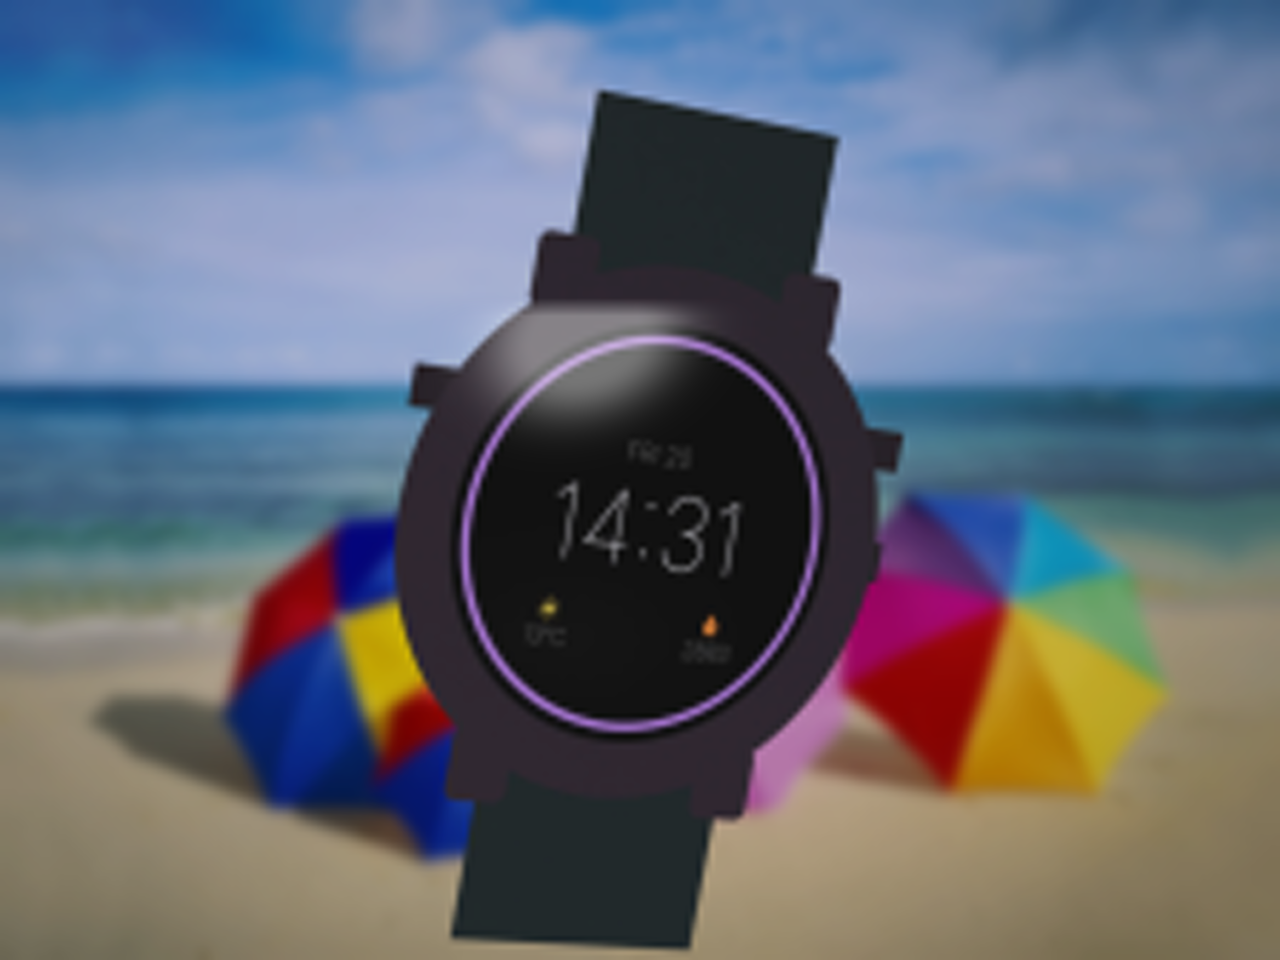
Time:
T14:31
